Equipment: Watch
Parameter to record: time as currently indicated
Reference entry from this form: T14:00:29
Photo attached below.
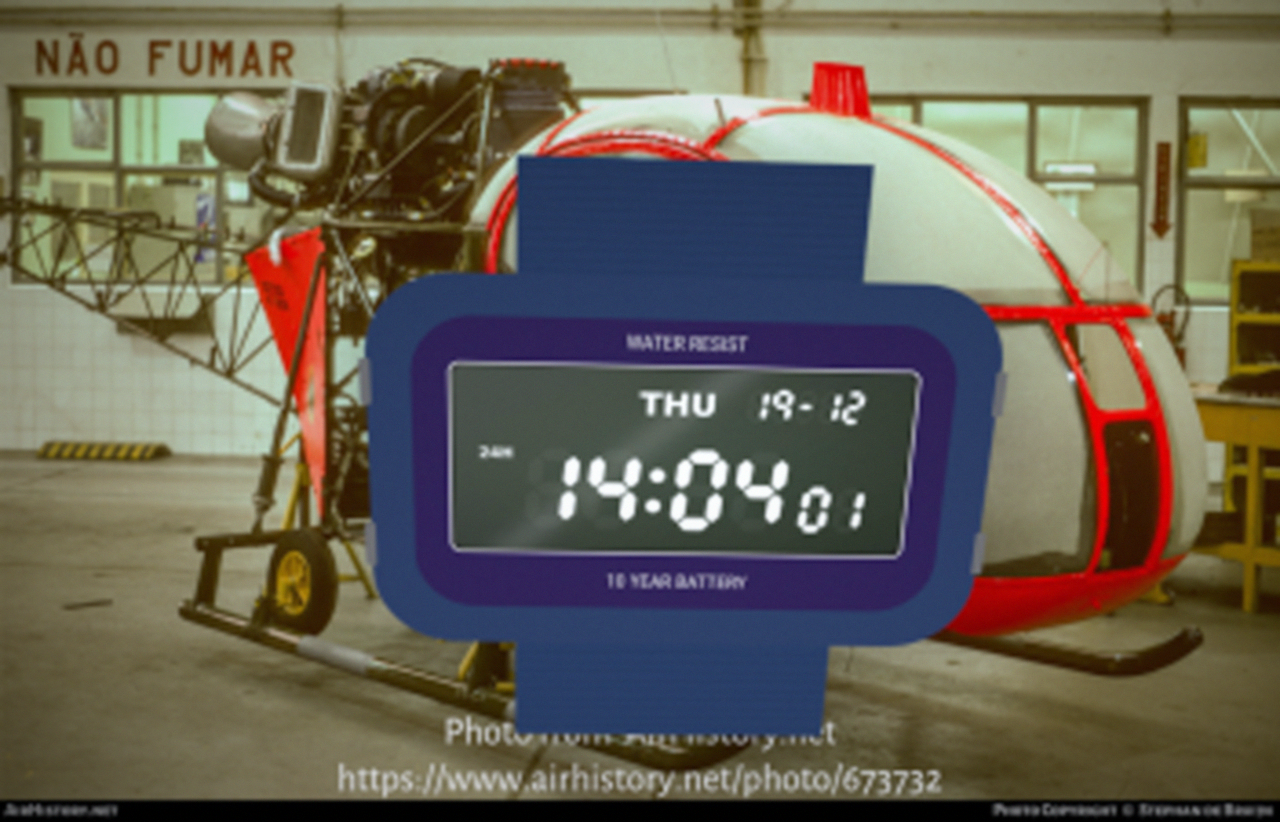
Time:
T14:04:01
